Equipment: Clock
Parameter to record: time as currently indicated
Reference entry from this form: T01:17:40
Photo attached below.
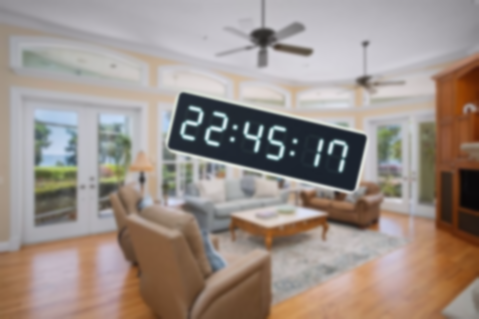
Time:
T22:45:17
